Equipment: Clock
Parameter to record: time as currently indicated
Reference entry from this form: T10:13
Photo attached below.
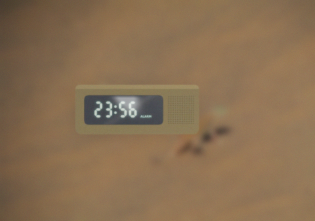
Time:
T23:56
